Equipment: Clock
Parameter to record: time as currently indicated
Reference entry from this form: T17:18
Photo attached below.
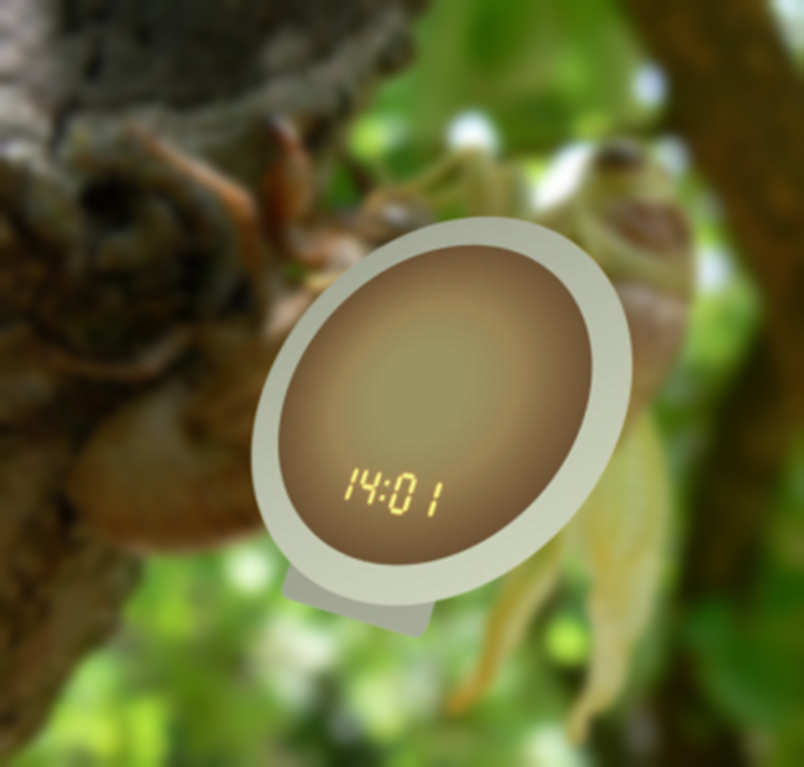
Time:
T14:01
